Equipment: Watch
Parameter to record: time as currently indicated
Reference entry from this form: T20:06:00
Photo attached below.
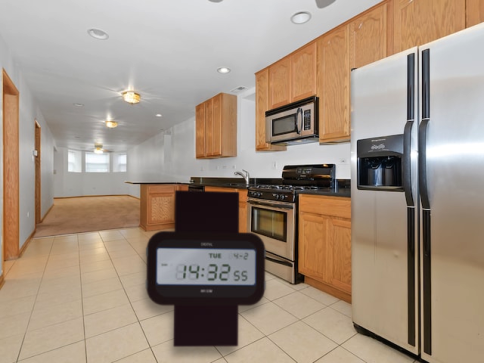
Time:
T14:32:55
